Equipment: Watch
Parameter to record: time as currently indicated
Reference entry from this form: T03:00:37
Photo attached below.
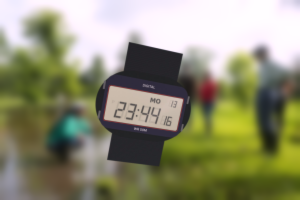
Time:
T23:44:16
